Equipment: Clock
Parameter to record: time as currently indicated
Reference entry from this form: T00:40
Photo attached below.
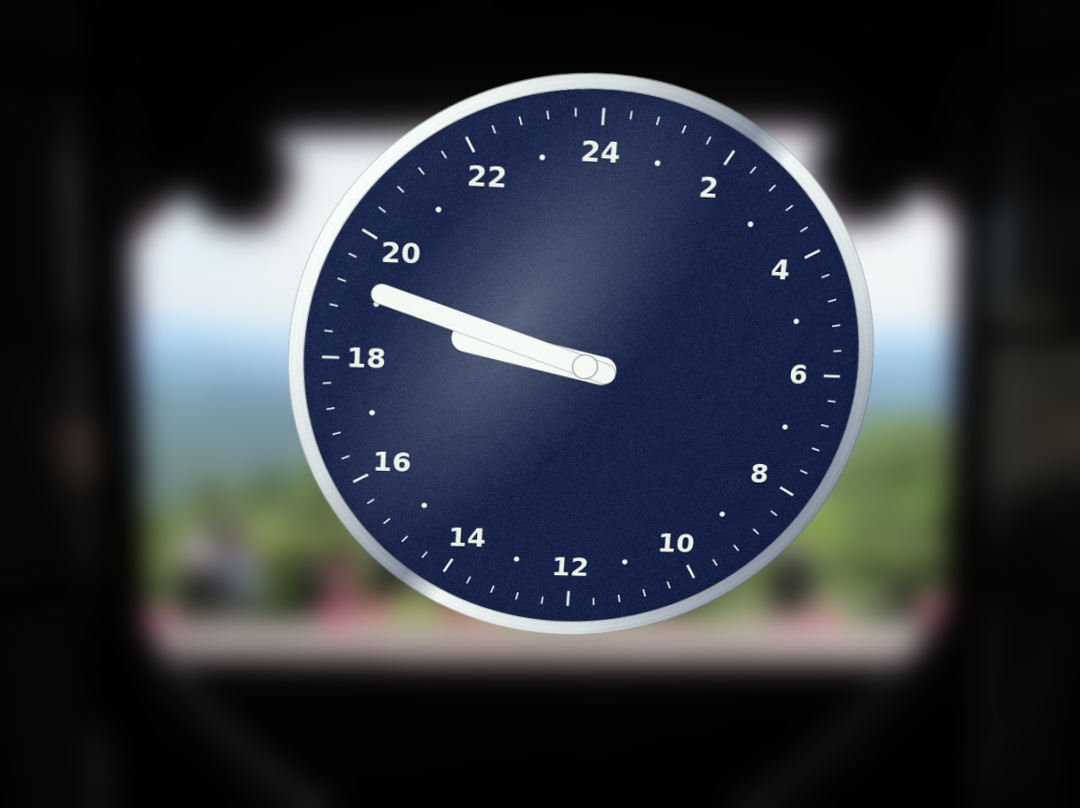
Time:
T18:48
